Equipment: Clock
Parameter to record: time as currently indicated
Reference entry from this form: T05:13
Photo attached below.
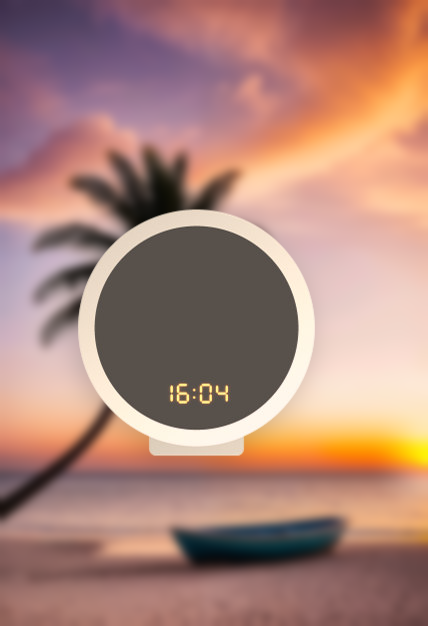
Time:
T16:04
